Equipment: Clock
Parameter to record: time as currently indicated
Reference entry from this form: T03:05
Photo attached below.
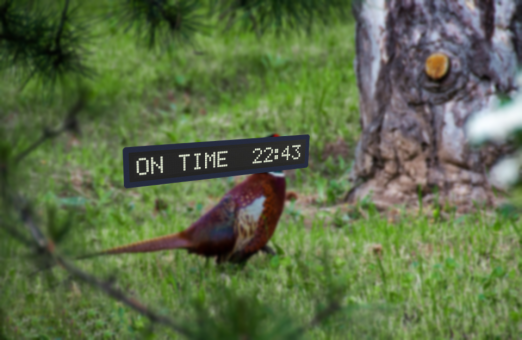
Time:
T22:43
